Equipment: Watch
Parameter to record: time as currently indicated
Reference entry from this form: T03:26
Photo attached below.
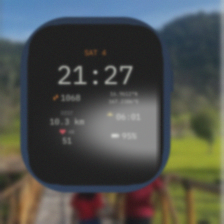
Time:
T21:27
